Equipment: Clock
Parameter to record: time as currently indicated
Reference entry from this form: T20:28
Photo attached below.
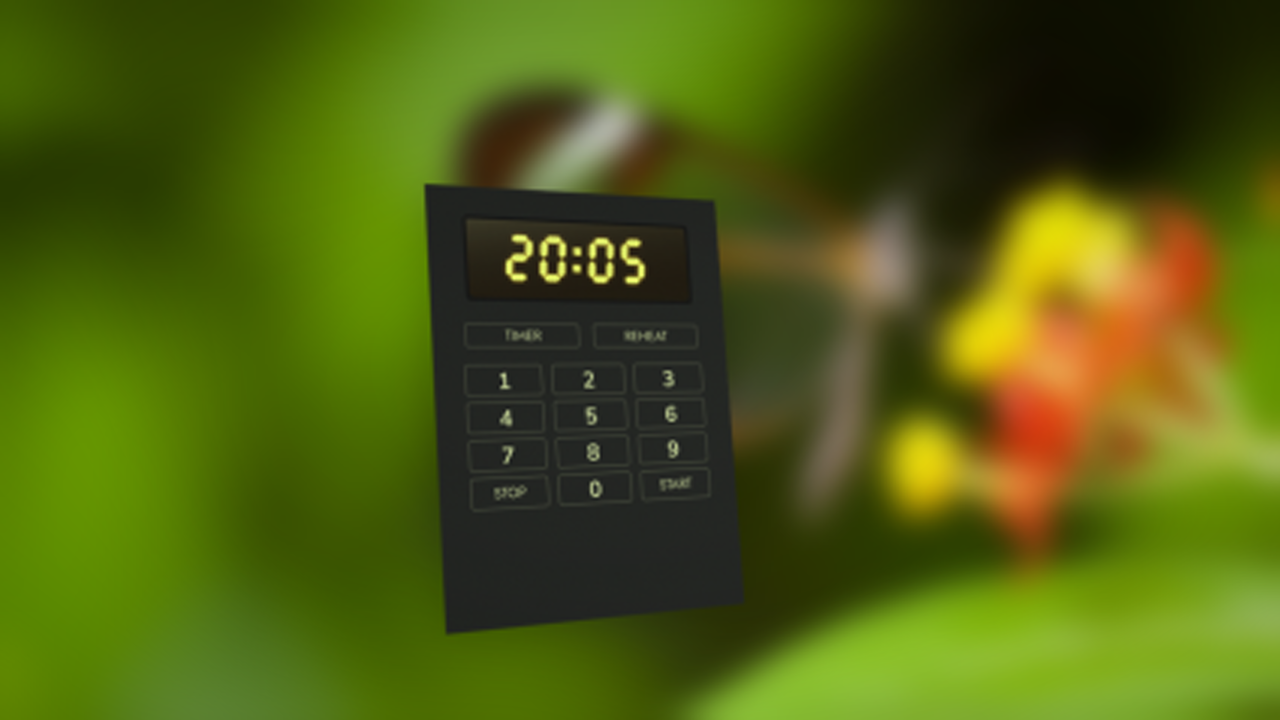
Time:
T20:05
